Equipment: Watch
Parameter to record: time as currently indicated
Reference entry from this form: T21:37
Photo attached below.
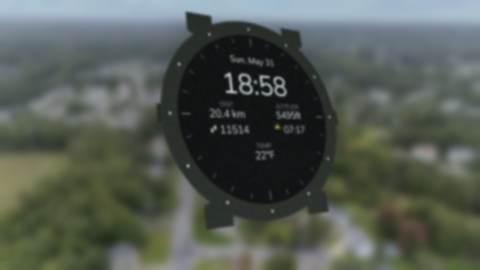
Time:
T18:58
